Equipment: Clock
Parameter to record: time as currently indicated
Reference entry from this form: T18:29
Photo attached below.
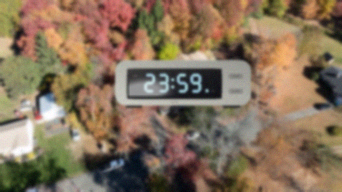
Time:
T23:59
